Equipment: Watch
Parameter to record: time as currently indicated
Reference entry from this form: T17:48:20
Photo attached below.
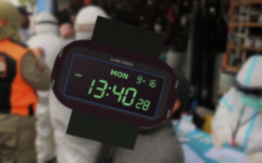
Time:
T13:40:28
